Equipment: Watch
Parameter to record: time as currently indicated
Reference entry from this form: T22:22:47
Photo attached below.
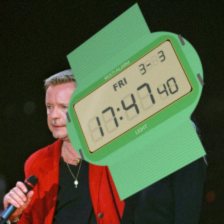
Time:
T17:47:40
